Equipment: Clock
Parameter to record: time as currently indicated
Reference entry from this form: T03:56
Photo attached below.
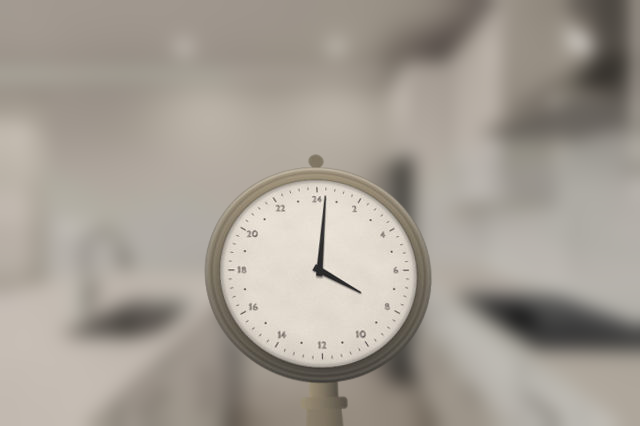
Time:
T08:01
